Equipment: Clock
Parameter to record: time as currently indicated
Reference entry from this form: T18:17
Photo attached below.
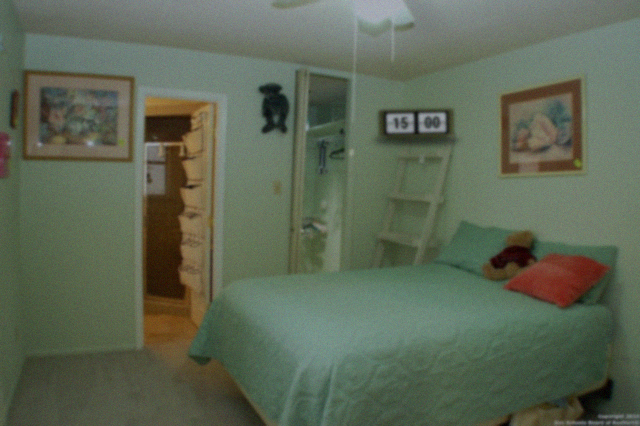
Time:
T15:00
